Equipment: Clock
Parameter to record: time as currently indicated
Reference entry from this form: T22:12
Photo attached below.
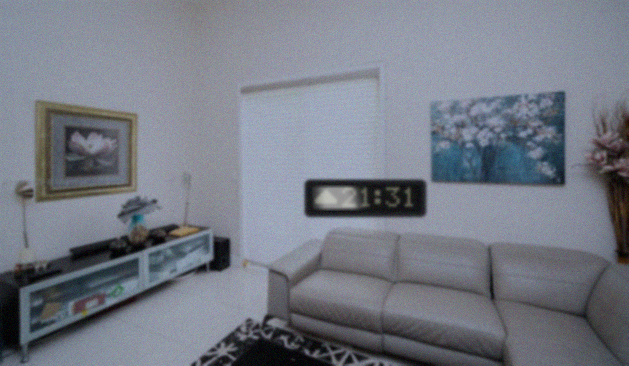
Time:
T21:31
